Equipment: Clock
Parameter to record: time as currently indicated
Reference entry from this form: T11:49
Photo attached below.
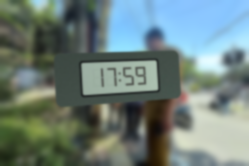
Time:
T17:59
